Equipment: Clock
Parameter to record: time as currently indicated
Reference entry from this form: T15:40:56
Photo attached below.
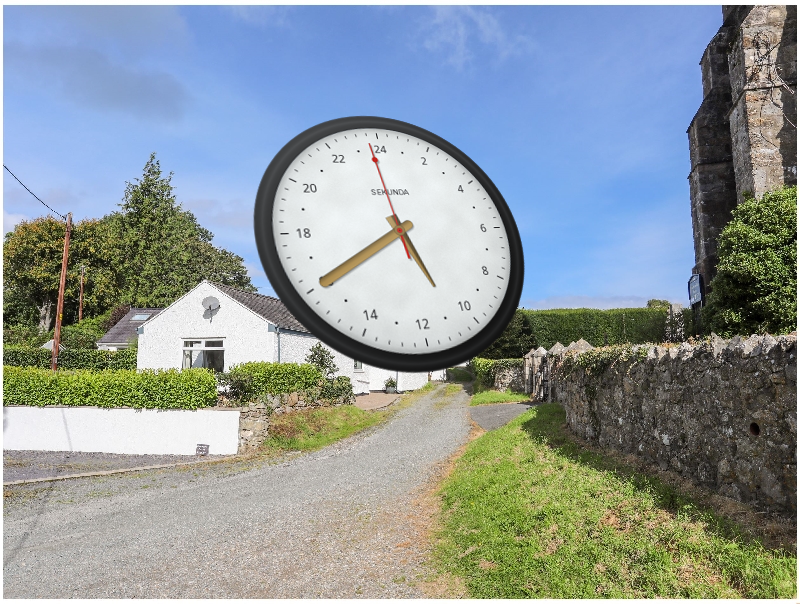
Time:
T10:39:59
